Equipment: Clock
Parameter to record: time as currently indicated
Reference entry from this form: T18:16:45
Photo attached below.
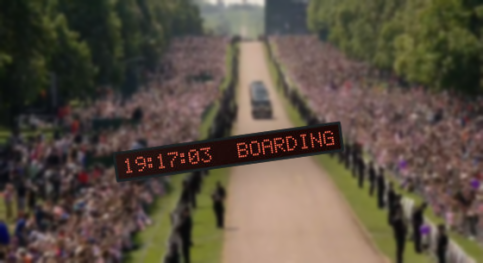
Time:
T19:17:03
